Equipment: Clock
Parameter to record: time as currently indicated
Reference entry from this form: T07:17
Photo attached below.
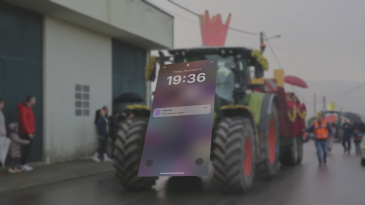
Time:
T19:36
